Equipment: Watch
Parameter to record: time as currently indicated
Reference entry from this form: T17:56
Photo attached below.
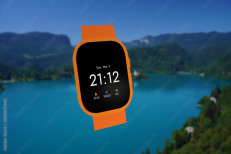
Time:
T21:12
